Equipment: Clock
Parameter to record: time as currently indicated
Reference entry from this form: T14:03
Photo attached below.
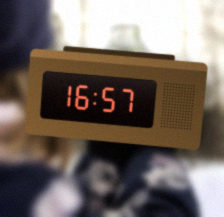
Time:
T16:57
